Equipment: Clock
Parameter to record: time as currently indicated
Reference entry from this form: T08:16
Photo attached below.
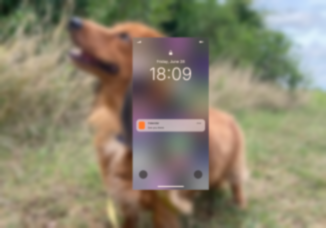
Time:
T18:09
